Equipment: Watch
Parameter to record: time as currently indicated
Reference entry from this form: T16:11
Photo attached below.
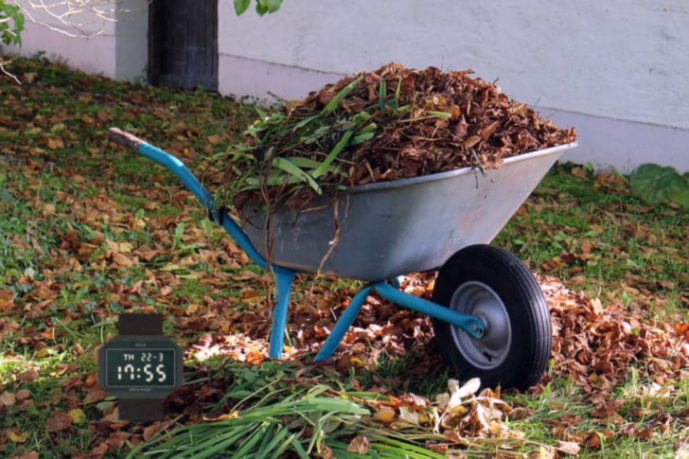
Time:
T17:55
